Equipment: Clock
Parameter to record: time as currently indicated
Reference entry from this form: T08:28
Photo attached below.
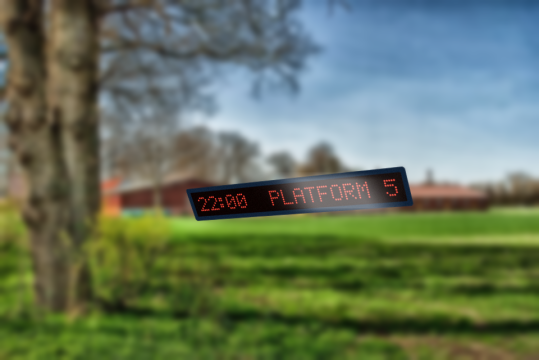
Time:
T22:00
